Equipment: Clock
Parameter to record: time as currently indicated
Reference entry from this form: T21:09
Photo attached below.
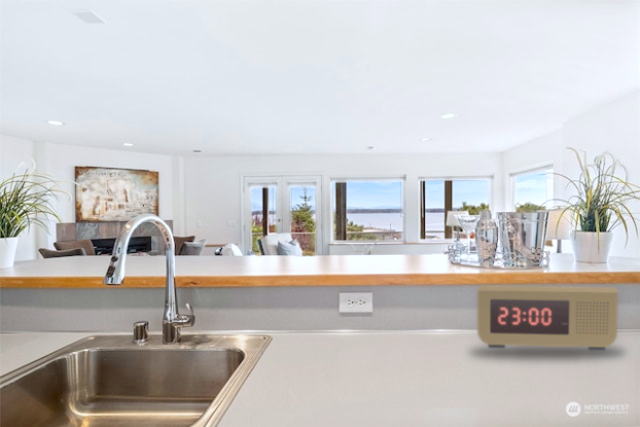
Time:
T23:00
